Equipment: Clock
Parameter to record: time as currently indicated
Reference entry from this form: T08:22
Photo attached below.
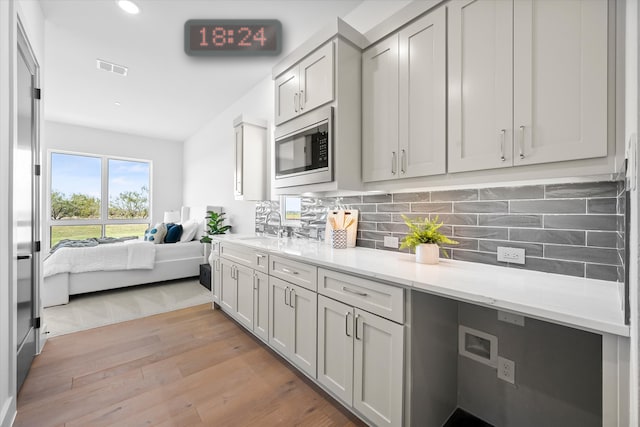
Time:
T18:24
